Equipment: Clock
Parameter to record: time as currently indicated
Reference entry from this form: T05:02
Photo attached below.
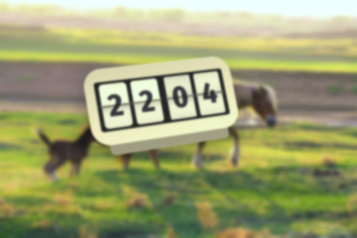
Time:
T22:04
